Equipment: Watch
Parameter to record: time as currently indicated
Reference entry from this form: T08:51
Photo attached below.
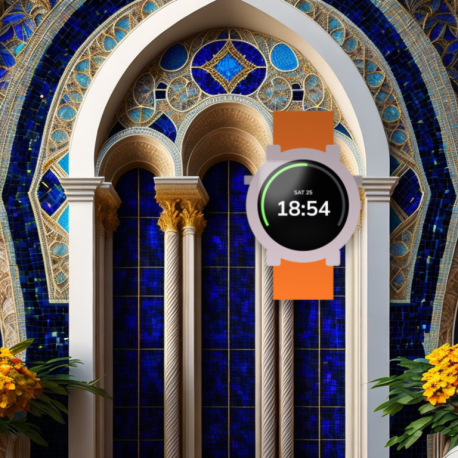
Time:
T18:54
